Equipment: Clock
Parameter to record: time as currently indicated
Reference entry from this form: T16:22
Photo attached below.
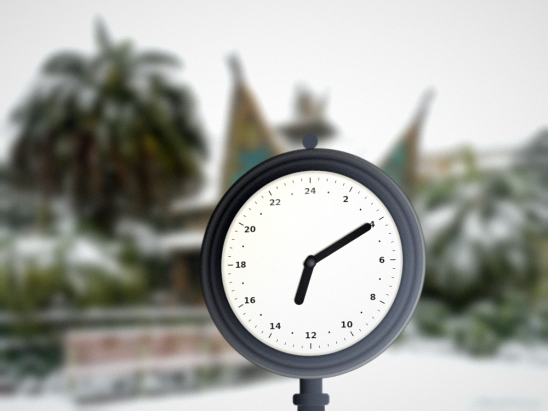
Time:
T13:10
